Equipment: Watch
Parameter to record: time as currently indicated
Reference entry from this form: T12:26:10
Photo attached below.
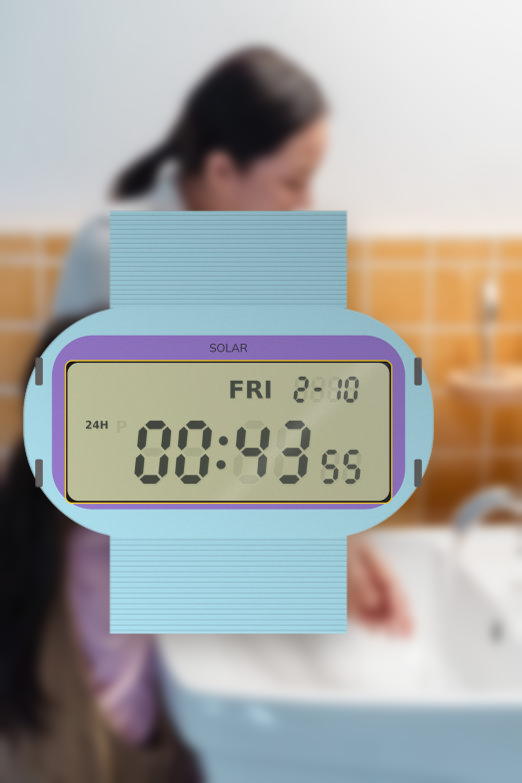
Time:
T00:43:55
